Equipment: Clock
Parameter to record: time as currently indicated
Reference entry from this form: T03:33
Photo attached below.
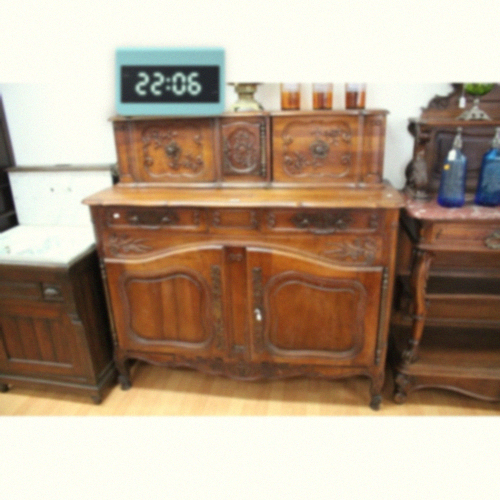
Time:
T22:06
